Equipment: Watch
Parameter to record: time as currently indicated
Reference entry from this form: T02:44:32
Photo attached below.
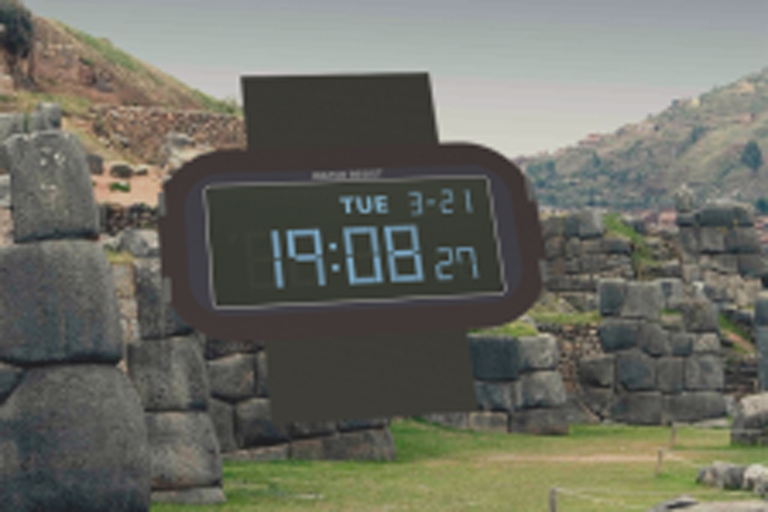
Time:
T19:08:27
